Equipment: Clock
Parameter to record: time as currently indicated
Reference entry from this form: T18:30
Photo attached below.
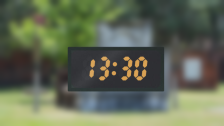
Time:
T13:30
